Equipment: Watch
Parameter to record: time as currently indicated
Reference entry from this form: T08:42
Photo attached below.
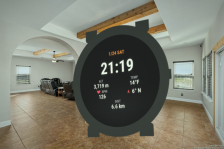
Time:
T21:19
